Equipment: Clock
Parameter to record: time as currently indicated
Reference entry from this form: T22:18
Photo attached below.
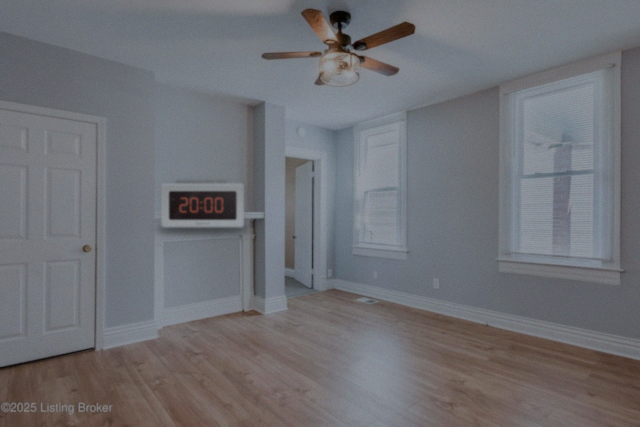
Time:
T20:00
